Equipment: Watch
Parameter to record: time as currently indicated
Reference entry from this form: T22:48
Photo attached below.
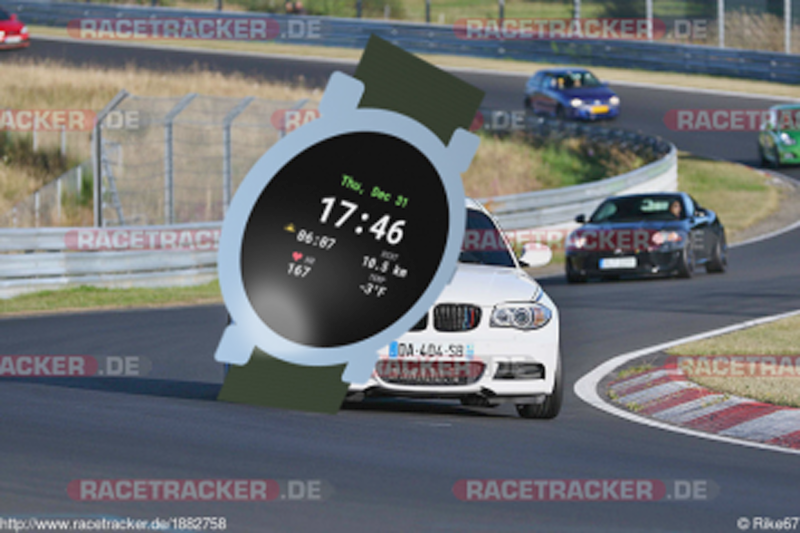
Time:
T17:46
